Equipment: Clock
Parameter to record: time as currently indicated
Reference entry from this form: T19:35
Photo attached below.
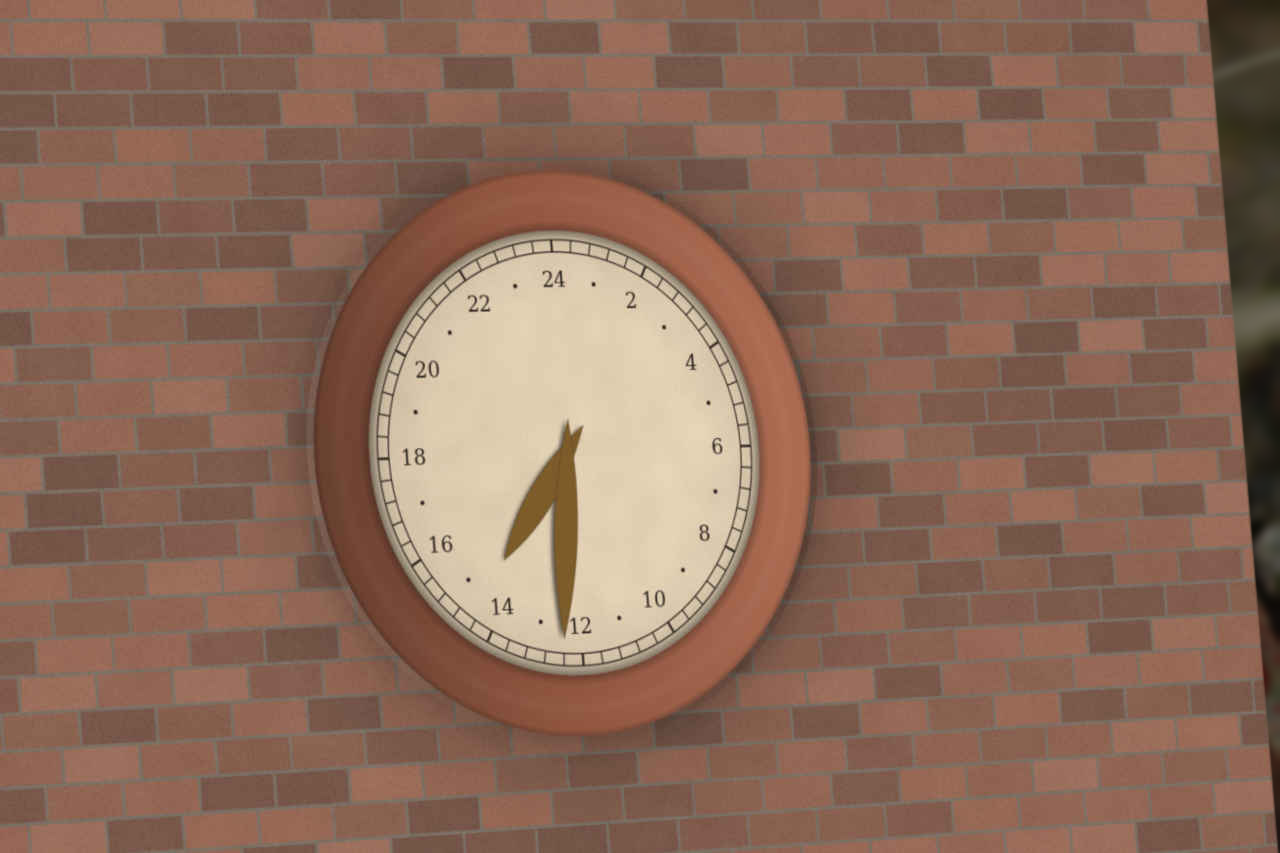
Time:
T14:31
